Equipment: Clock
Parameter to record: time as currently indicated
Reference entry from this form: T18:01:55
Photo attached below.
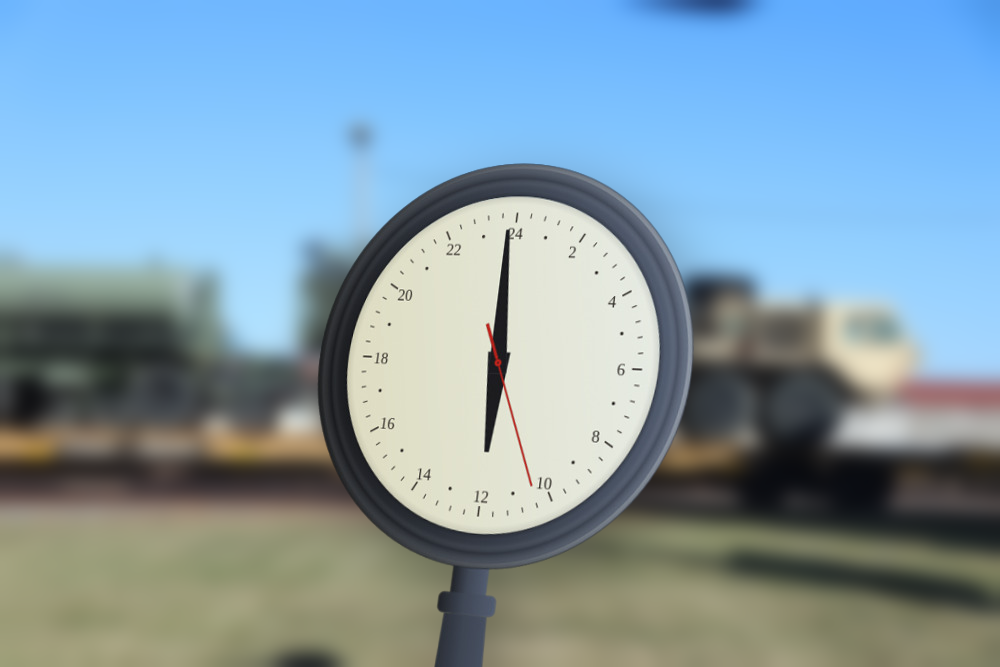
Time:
T11:59:26
